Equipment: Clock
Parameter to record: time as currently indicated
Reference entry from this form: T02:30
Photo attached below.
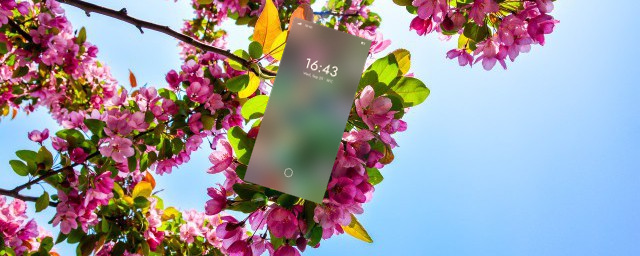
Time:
T16:43
